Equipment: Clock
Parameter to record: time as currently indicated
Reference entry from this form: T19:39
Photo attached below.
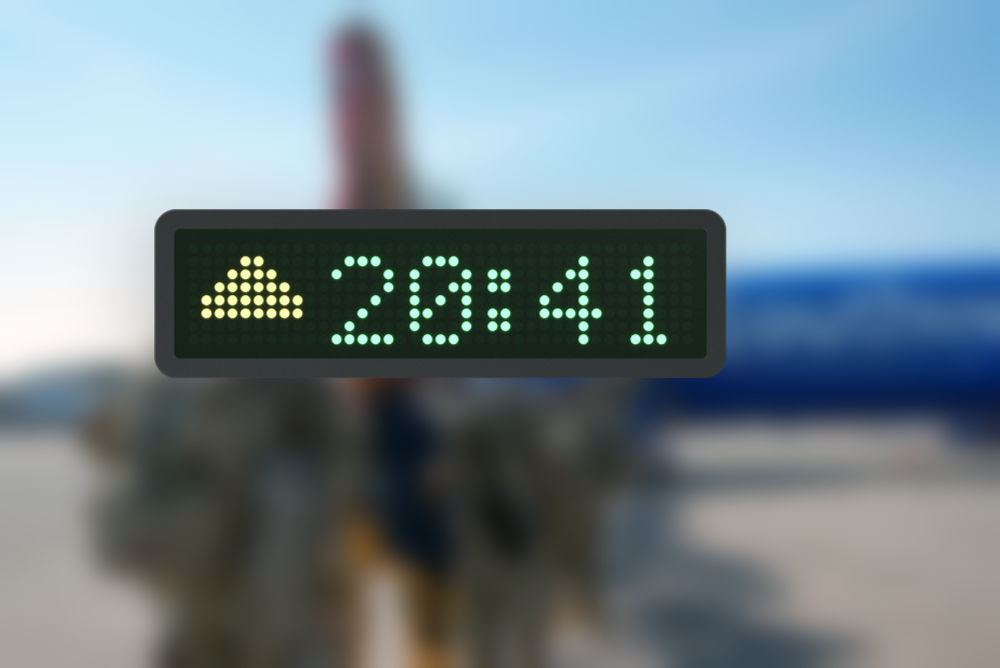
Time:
T20:41
